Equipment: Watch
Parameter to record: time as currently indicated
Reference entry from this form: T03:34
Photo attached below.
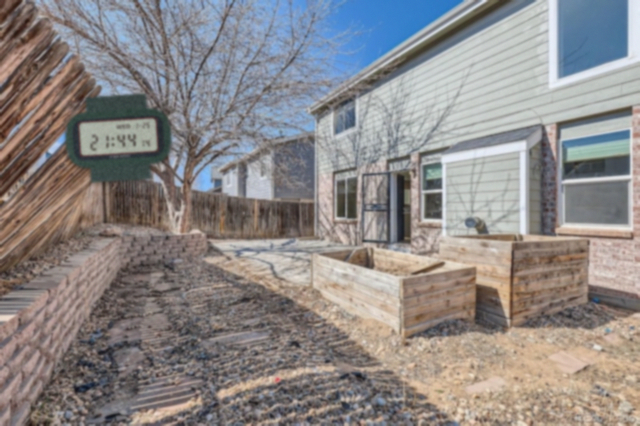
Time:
T21:44
